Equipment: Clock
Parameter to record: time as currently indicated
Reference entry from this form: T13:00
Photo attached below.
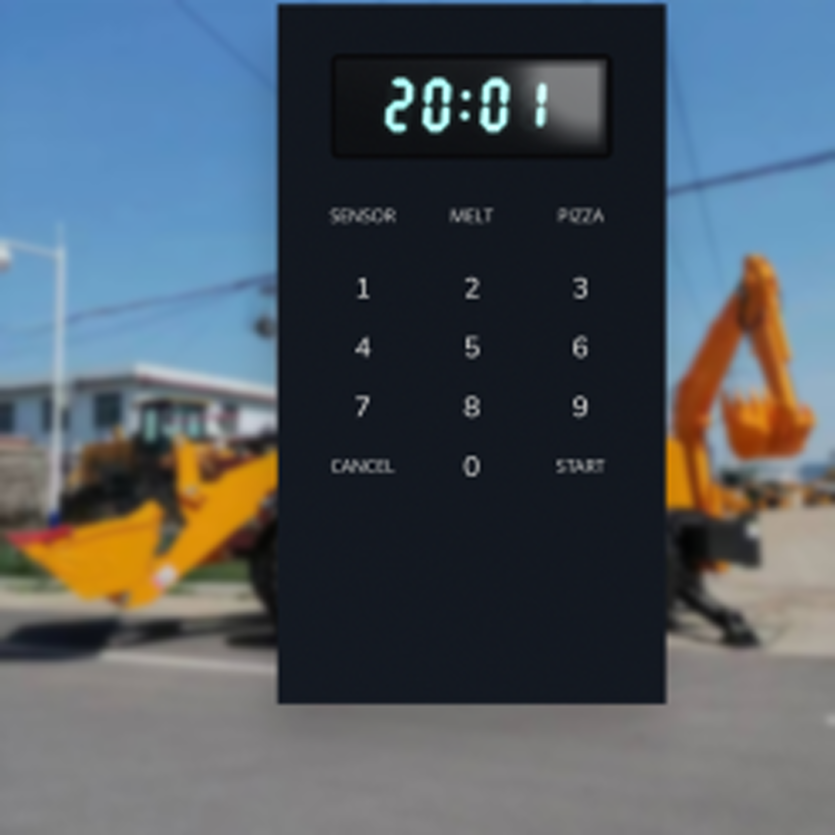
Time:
T20:01
